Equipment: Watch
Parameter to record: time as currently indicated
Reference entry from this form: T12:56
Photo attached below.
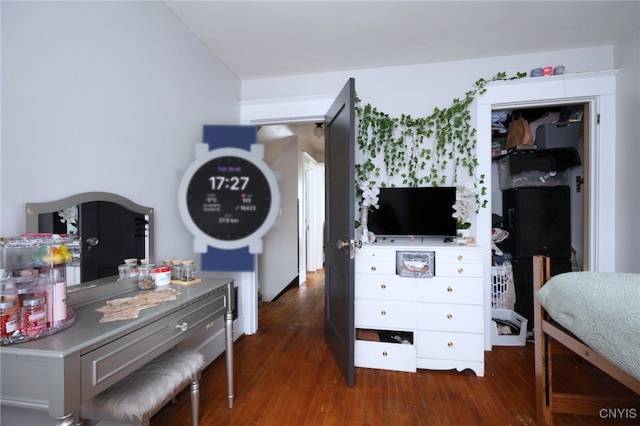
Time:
T17:27
